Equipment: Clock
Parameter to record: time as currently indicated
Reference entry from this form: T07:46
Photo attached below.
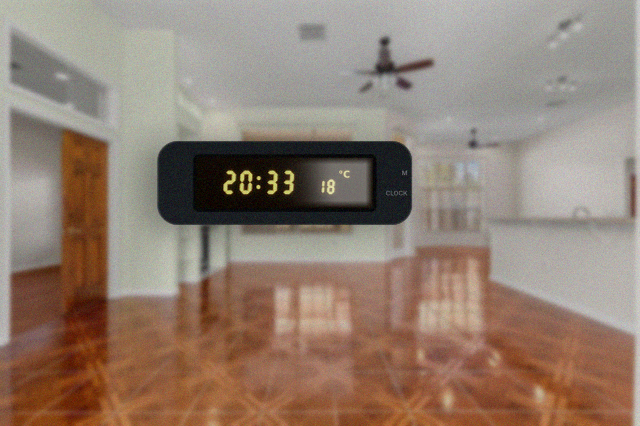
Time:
T20:33
